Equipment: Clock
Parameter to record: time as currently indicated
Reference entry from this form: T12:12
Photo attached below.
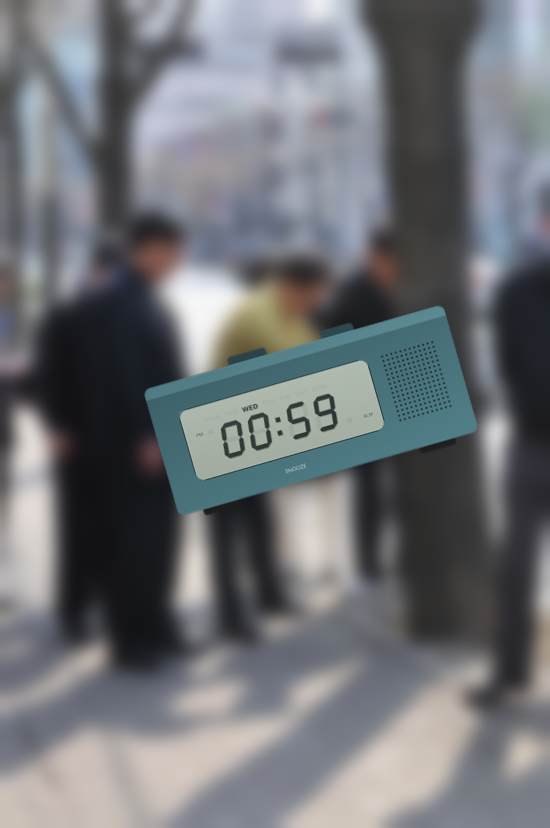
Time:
T00:59
